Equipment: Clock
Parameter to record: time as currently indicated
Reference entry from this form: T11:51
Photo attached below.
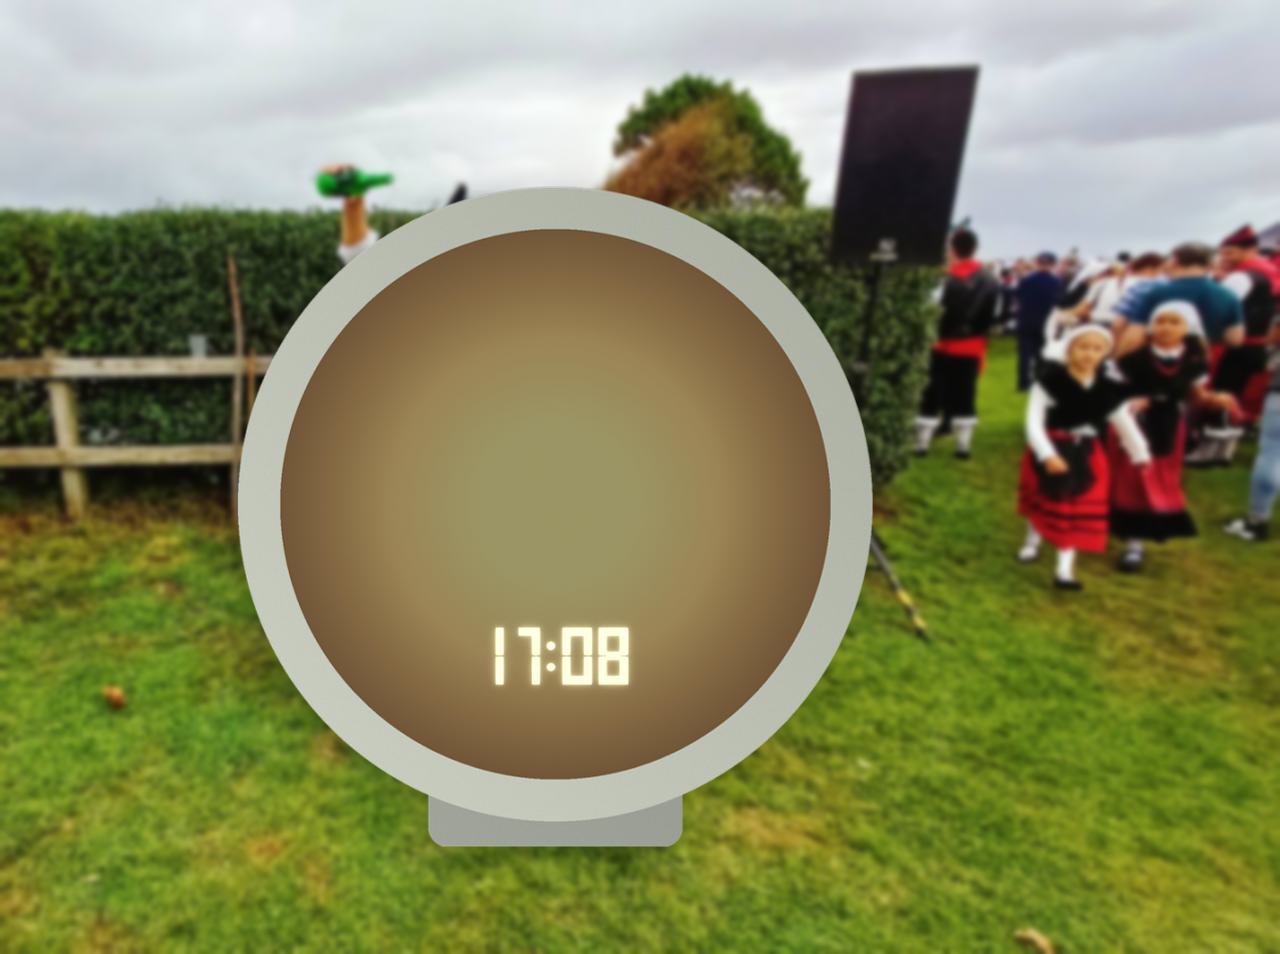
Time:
T17:08
